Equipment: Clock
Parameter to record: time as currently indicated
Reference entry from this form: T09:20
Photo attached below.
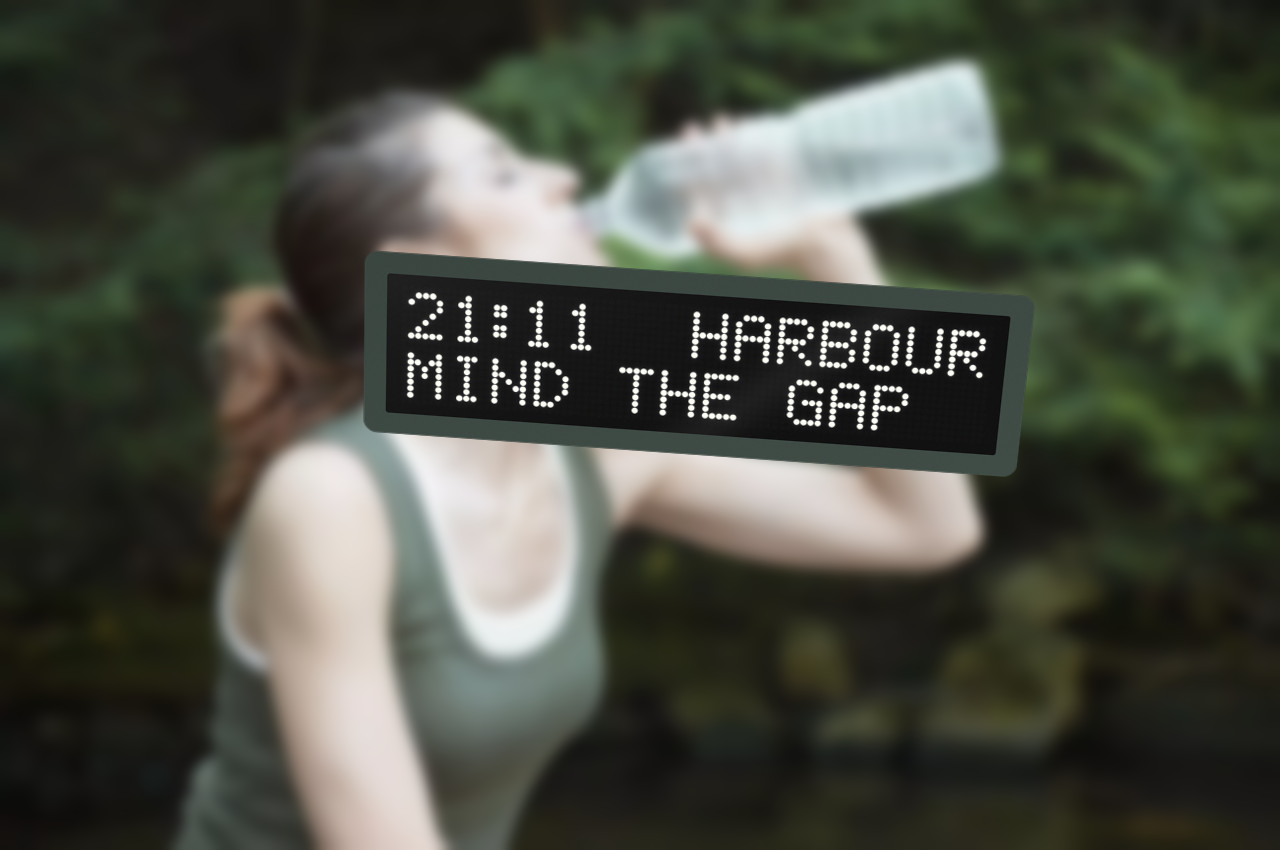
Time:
T21:11
